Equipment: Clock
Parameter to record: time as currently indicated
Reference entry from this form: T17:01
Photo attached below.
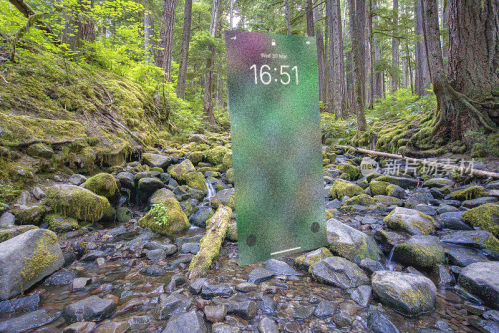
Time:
T16:51
